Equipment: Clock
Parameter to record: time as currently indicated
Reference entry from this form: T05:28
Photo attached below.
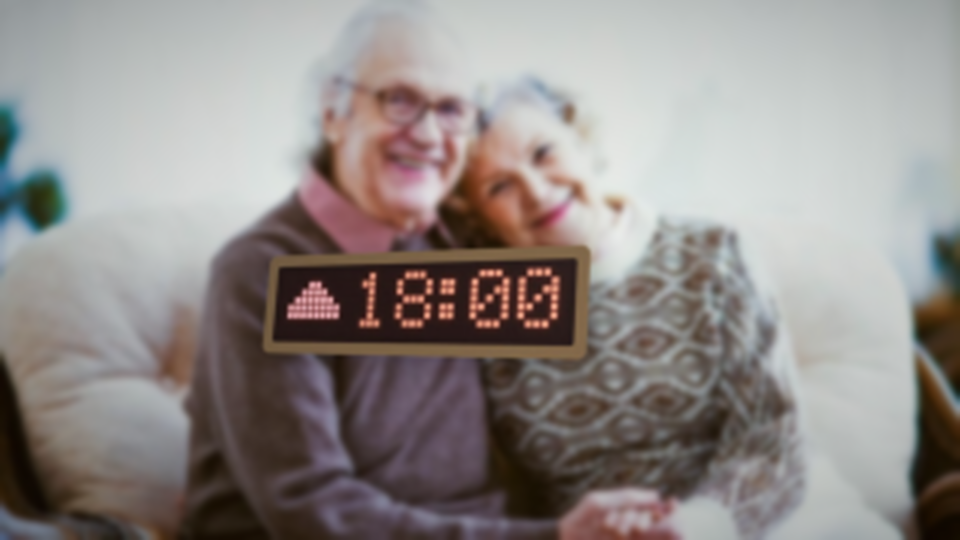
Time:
T18:00
